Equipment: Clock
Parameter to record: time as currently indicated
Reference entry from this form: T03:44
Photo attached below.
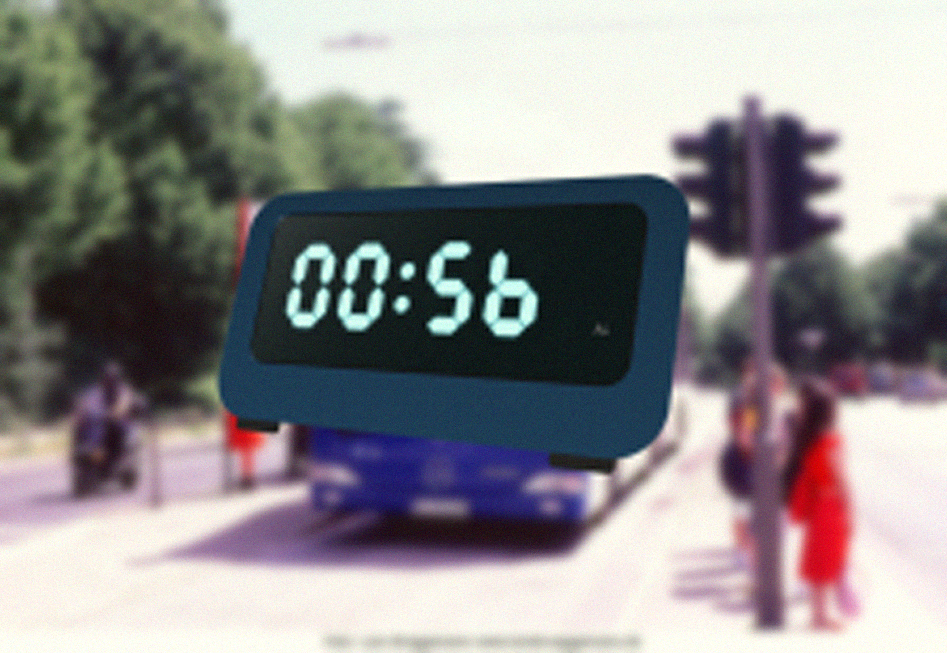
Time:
T00:56
